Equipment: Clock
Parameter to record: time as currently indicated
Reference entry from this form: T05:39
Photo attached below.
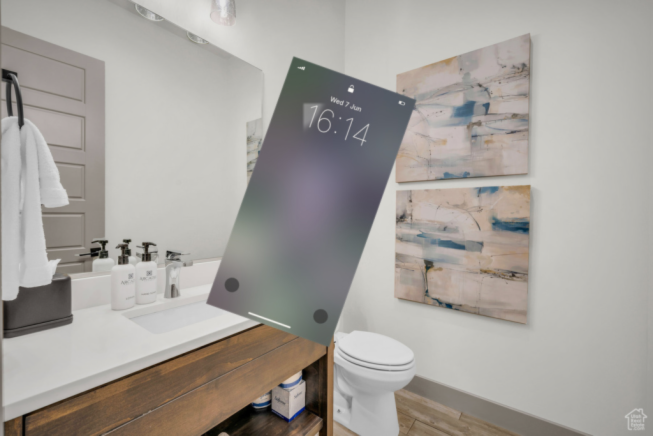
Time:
T16:14
